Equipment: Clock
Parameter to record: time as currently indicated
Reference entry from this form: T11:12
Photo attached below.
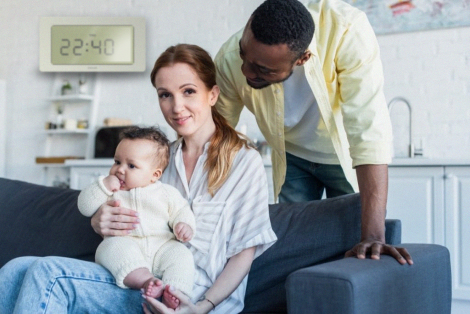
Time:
T22:40
